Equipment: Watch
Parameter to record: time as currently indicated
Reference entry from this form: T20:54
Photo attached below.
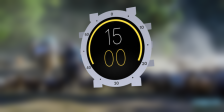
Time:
T15:00
